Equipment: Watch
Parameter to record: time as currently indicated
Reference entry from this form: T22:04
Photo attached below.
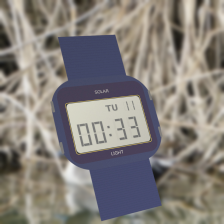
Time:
T00:33
